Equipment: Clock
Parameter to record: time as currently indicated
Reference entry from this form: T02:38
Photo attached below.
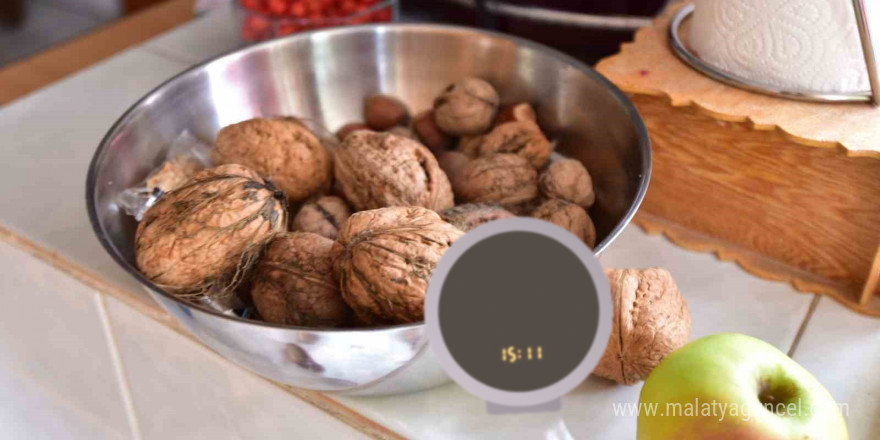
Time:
T15:11
